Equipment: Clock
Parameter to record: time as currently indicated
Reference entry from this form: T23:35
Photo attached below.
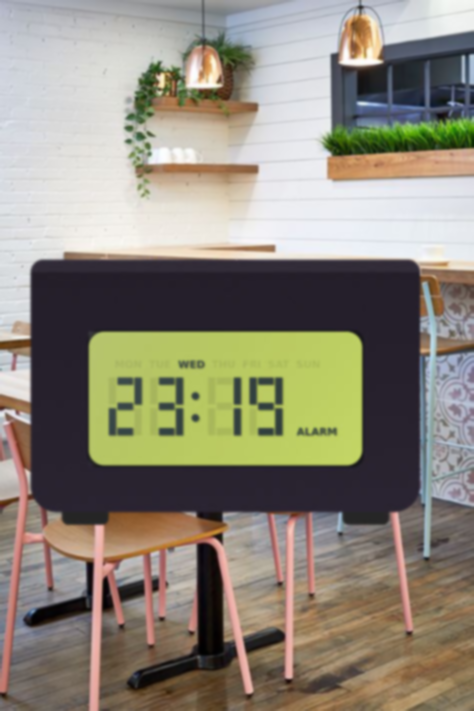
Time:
T23:19
